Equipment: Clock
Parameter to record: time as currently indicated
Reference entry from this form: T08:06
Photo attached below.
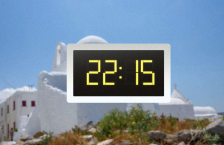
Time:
T22:15
